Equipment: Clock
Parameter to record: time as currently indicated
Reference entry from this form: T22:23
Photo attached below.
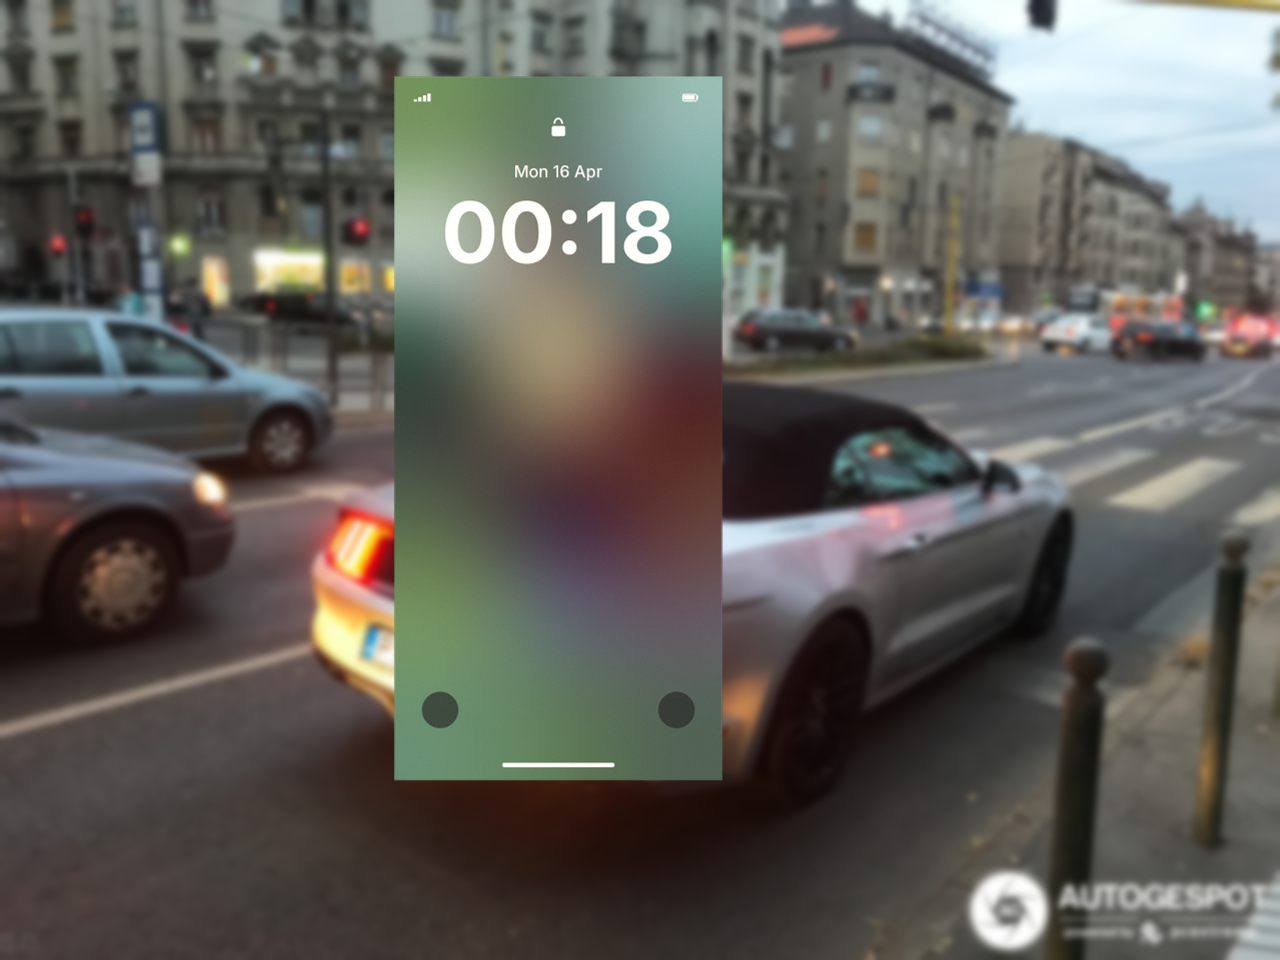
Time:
T00:18
